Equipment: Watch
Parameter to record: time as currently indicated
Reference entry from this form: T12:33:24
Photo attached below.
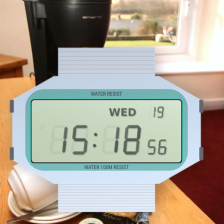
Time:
T15:18:56
